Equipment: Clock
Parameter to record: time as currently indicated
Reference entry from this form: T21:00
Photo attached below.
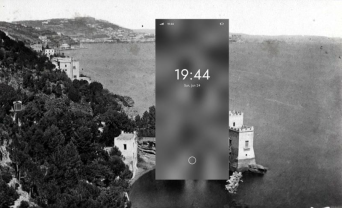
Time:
T19:44
